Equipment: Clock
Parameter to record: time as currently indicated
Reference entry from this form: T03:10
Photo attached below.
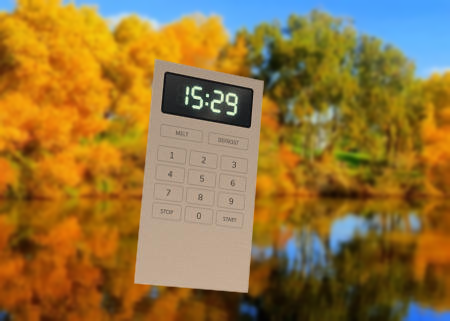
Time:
T15:29
